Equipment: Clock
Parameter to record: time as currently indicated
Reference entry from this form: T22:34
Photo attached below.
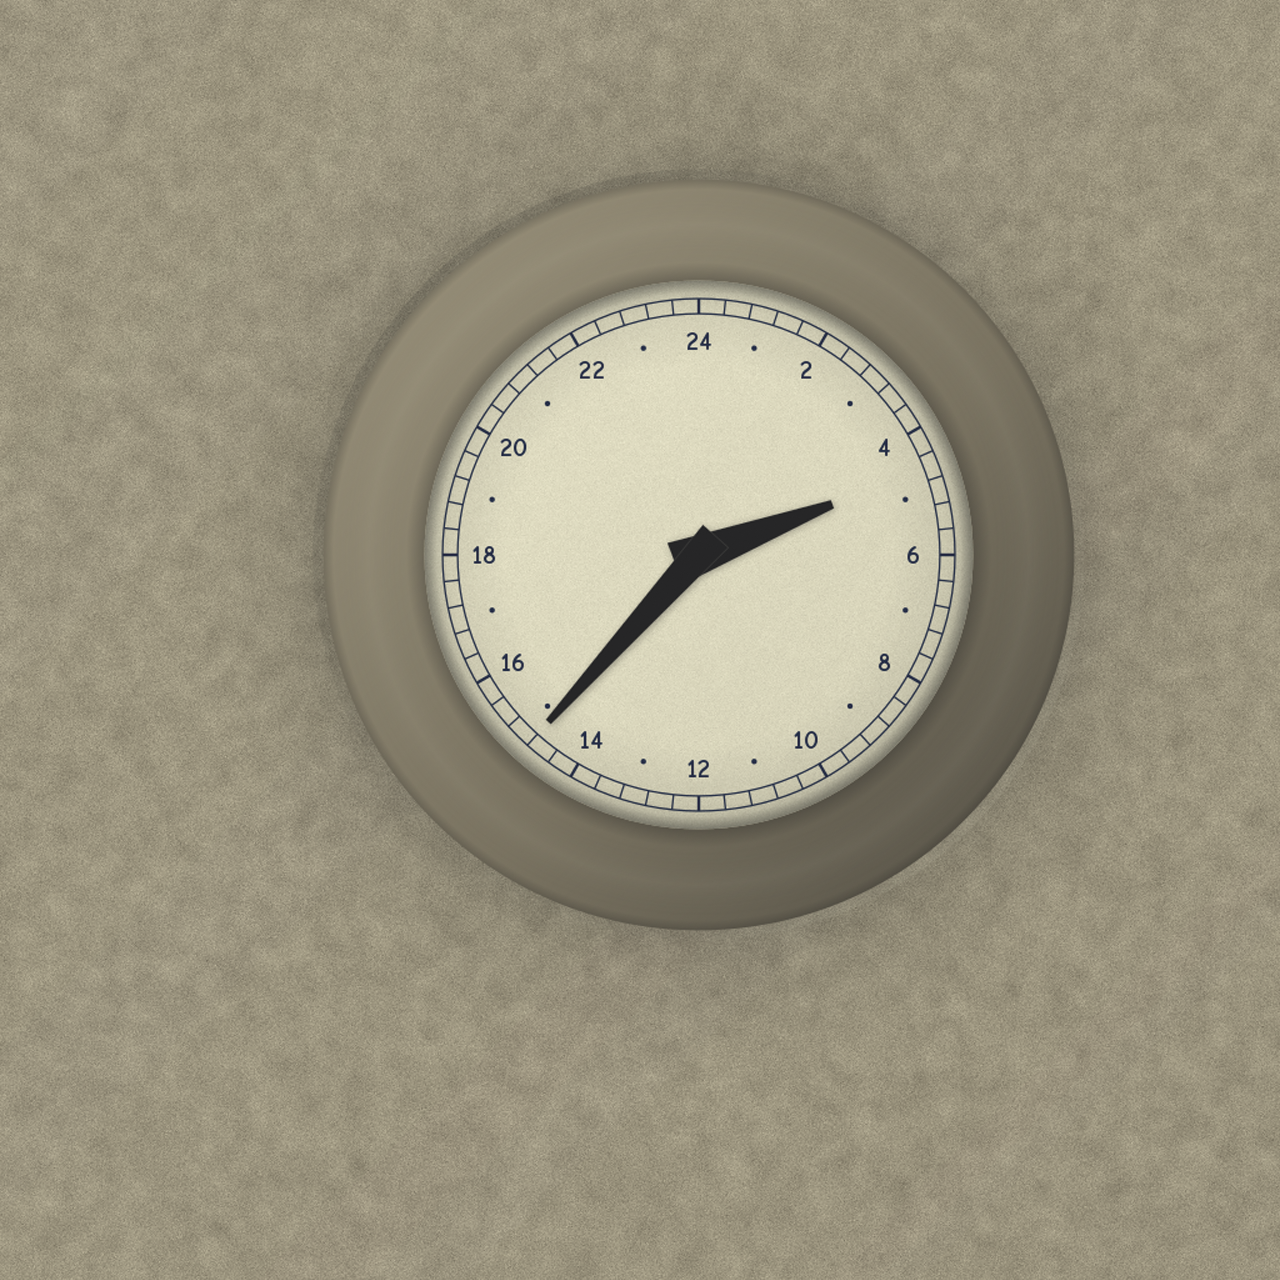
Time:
T04:37
